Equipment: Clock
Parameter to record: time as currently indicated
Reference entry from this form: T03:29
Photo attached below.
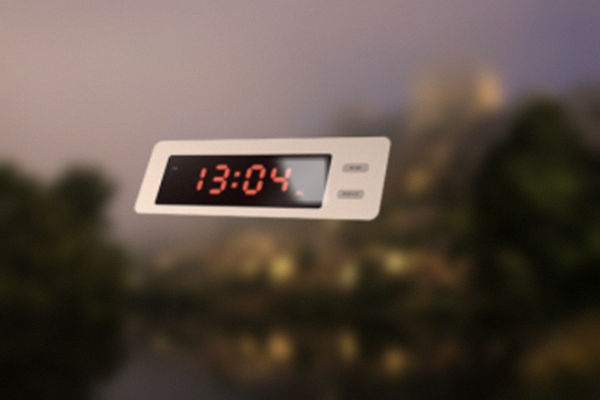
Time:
T13:04
